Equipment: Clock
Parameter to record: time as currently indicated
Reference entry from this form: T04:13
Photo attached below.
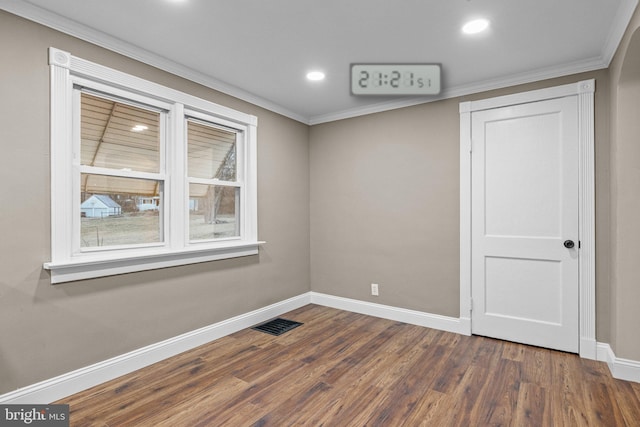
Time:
T21:21
